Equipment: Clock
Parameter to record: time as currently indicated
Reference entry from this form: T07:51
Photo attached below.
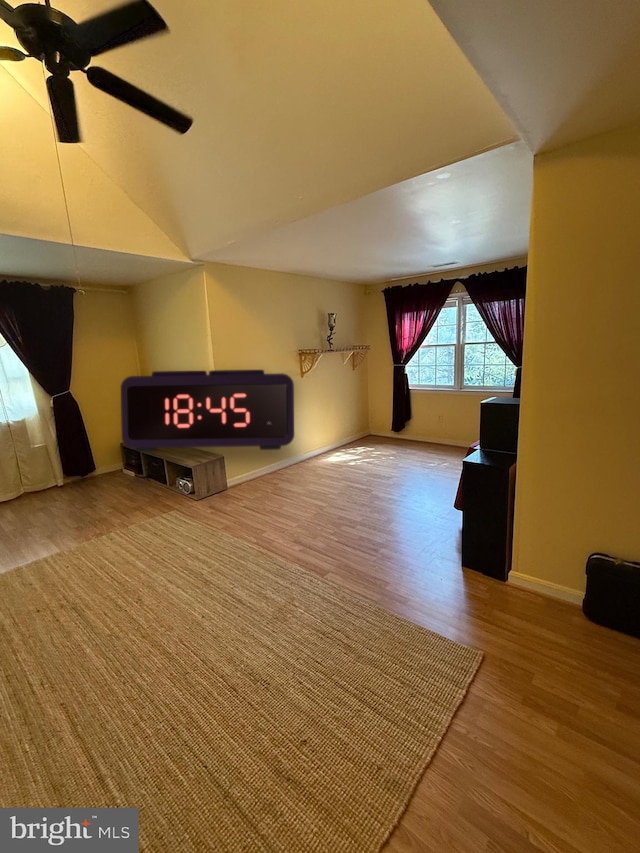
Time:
T18:45
